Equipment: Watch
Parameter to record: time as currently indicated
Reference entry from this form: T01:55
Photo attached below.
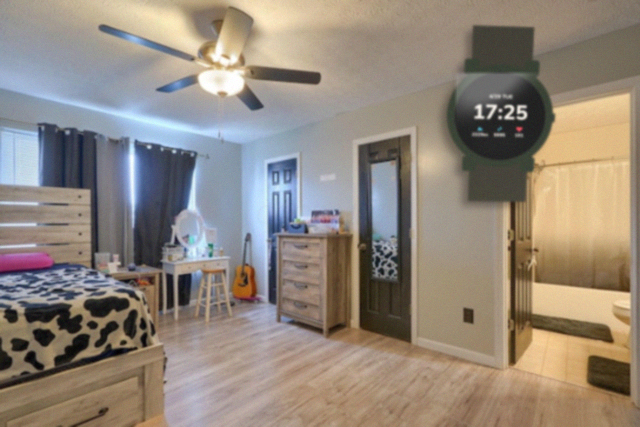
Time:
T17:25
